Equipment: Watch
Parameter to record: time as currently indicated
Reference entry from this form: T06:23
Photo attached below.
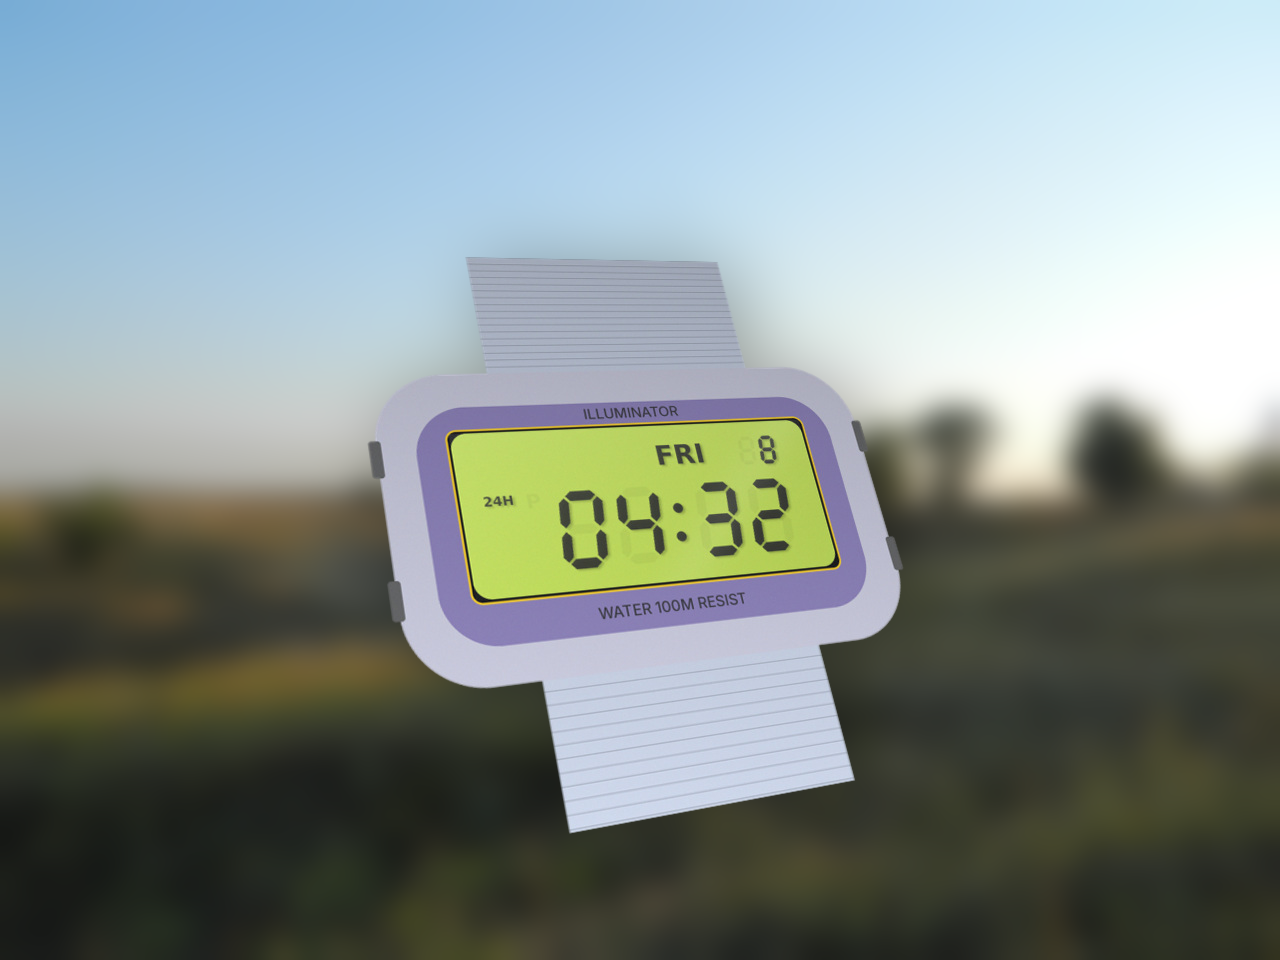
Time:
T04:32
